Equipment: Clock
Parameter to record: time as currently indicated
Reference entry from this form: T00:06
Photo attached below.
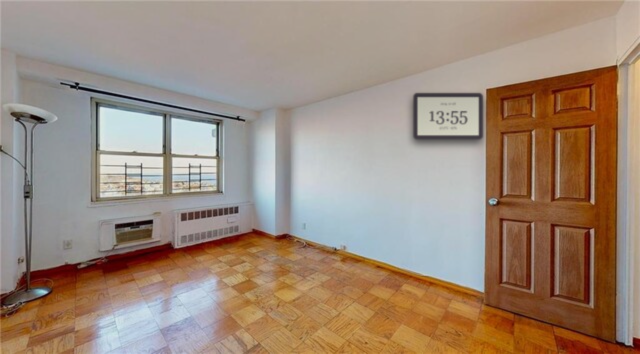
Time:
T13:55
